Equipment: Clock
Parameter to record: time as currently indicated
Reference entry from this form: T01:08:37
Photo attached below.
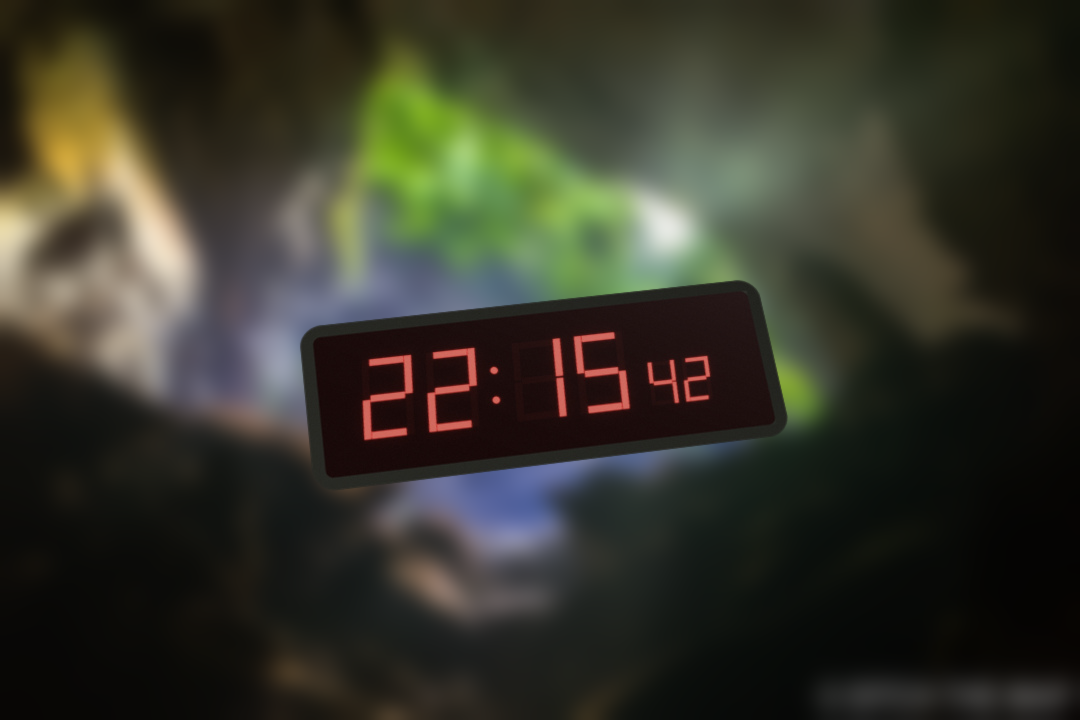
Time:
T22:15:42
